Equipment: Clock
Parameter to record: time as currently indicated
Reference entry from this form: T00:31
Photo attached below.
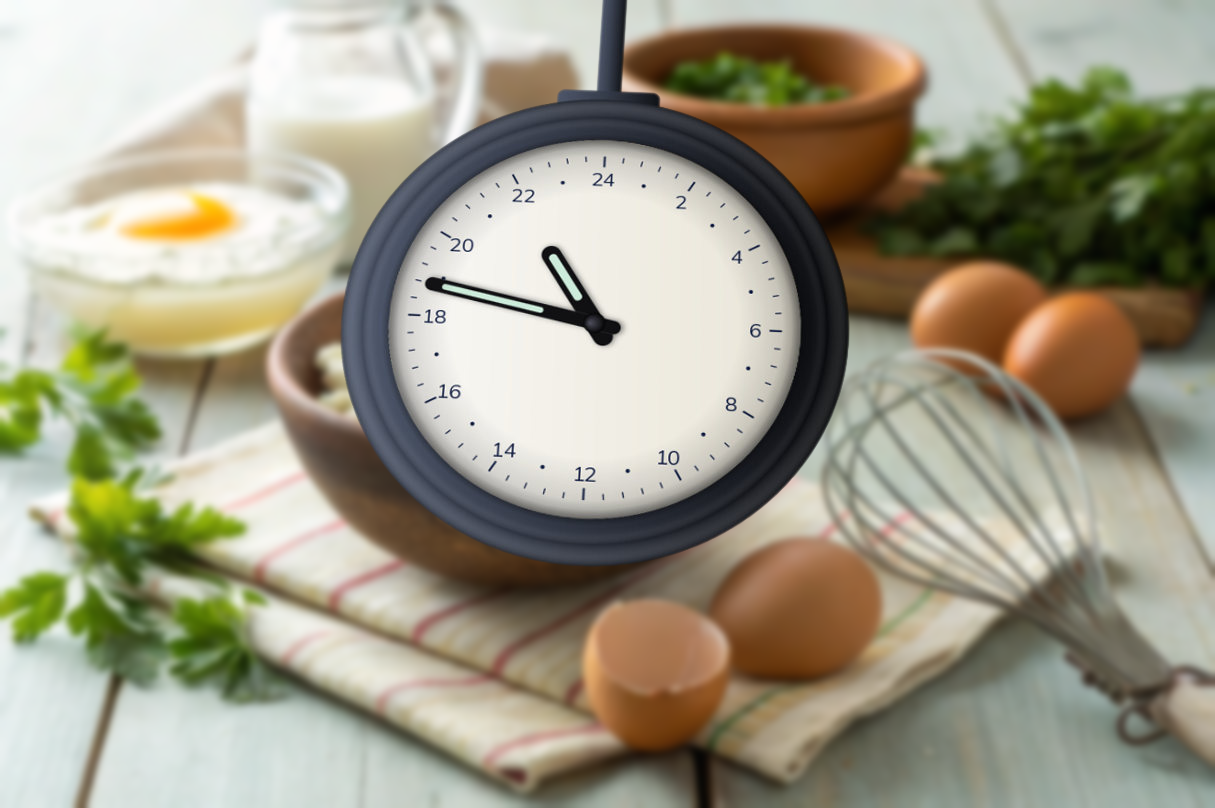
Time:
T21:47
